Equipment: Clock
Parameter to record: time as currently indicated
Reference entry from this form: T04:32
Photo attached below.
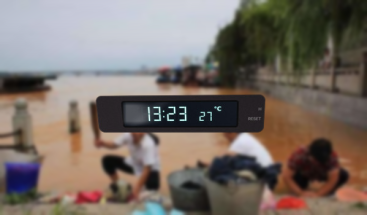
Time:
T13:23
